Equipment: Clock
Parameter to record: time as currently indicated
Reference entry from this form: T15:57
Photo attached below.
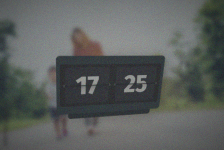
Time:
T17:25
